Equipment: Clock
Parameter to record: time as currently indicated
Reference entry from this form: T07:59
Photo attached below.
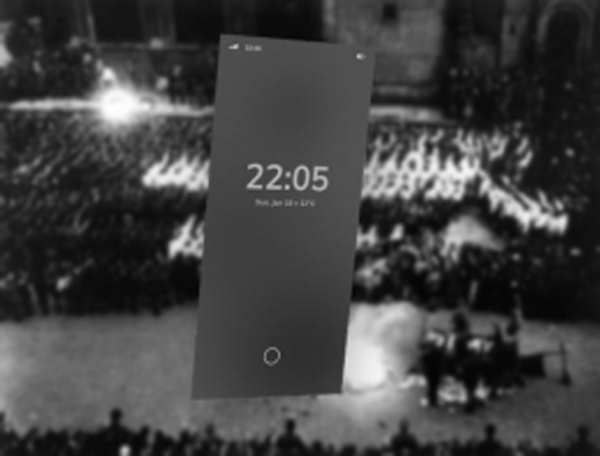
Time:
T22:05
